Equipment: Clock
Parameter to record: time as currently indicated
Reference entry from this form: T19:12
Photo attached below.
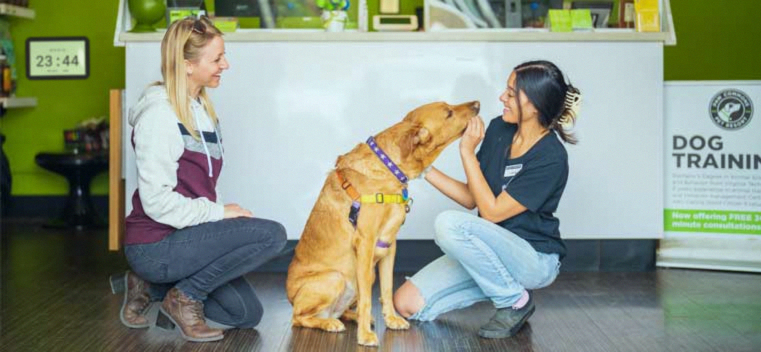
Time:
T23:44
